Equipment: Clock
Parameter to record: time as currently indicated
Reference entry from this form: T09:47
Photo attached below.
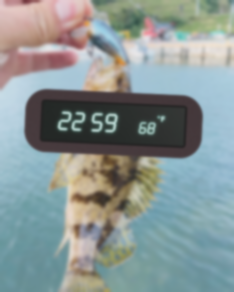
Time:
T22:59
